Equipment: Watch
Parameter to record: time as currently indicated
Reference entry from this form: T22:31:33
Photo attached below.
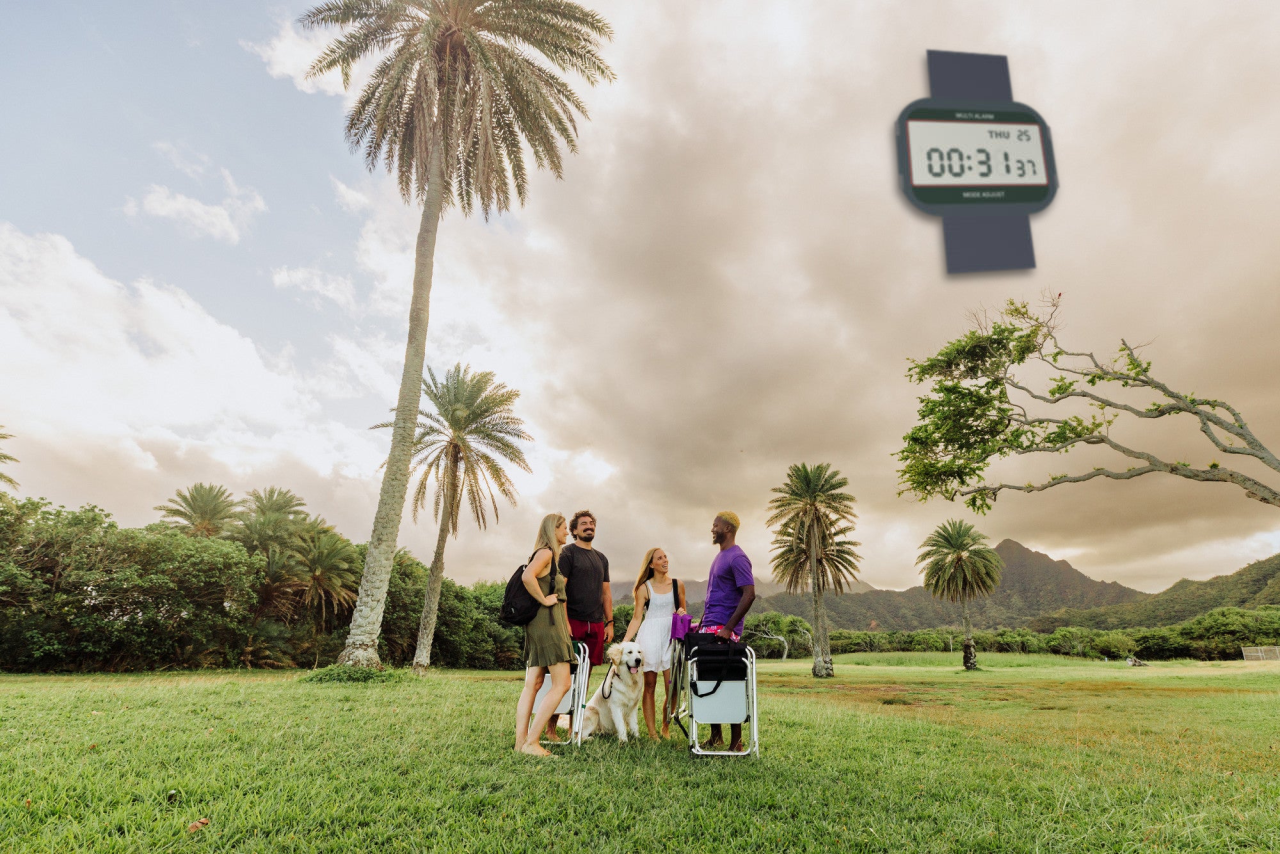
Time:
T00:31:37
